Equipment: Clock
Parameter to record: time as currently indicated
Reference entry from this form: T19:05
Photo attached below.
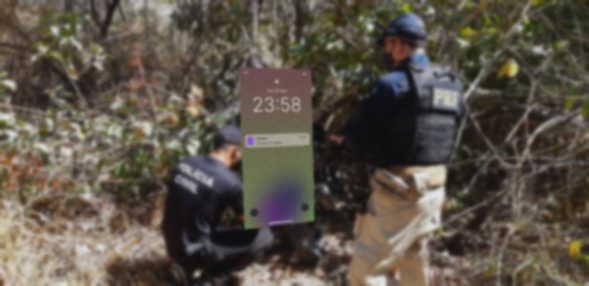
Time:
T23:58
